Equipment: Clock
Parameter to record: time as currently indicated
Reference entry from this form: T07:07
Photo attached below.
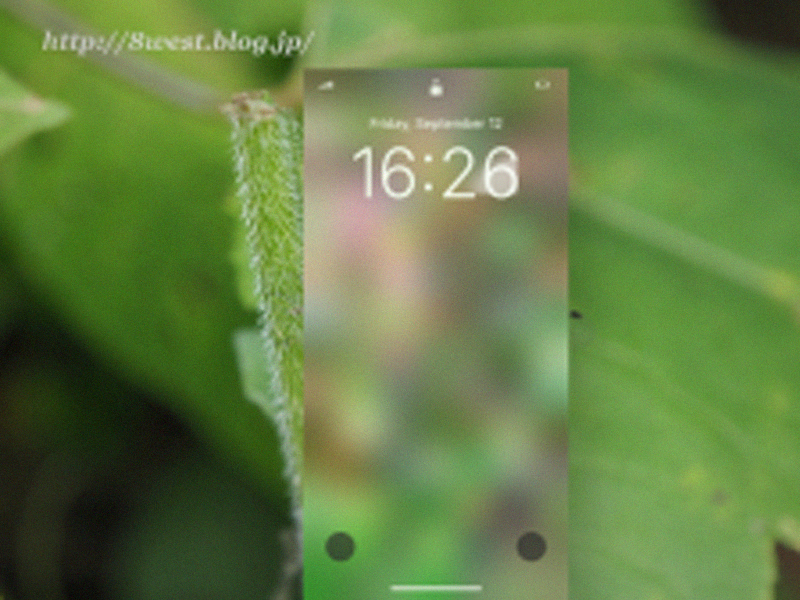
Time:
T16:26
